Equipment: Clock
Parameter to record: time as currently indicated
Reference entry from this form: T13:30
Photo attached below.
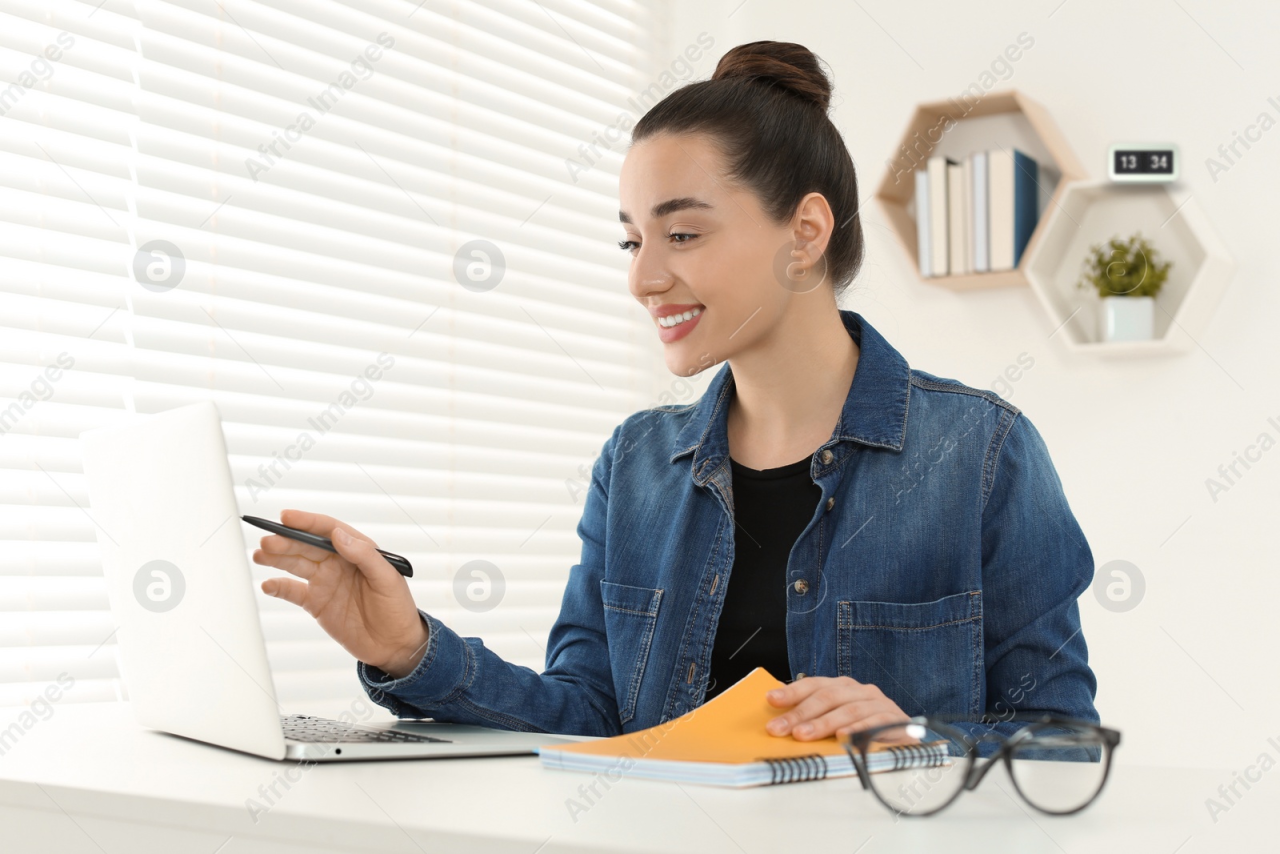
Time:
T13:34
